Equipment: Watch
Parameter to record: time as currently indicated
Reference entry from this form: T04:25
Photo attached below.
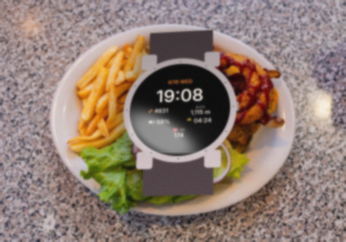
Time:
T19:08
